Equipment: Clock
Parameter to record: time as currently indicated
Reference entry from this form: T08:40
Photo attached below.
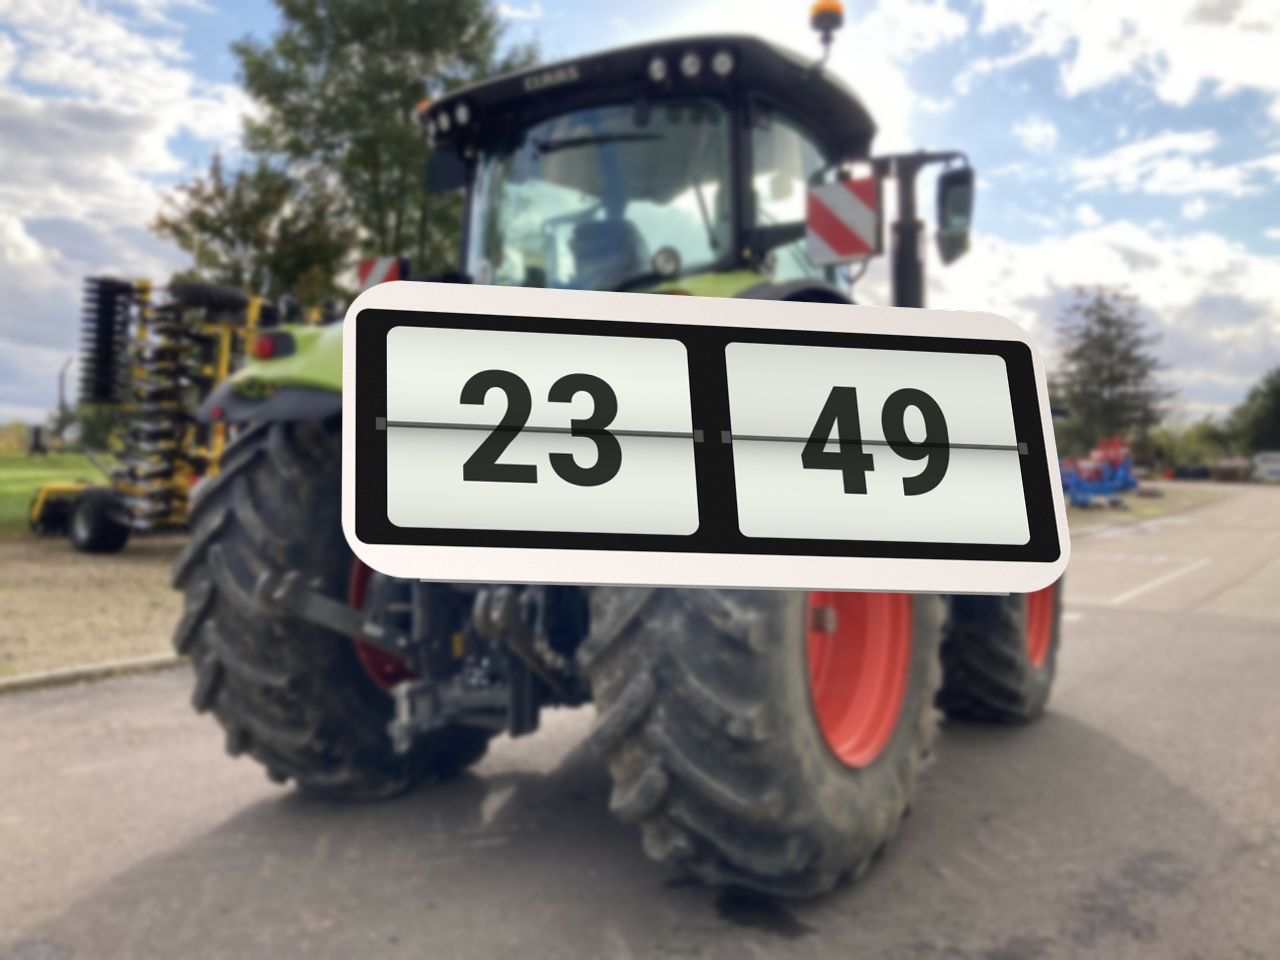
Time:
T23:49
